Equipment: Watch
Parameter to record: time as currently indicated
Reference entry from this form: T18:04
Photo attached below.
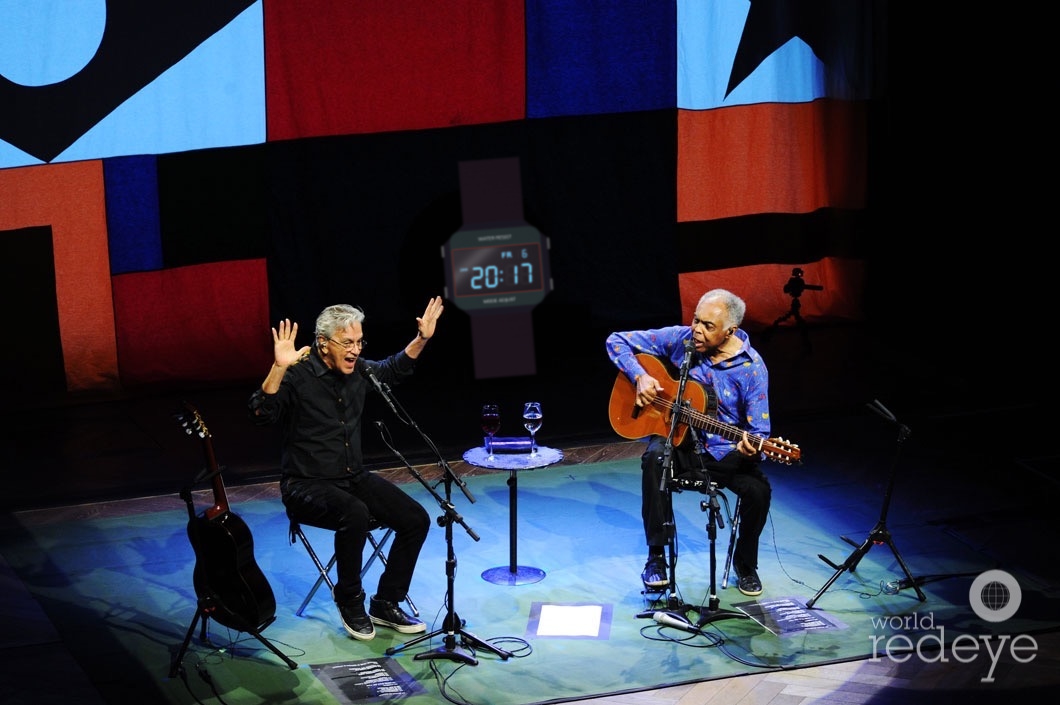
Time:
T20:17
